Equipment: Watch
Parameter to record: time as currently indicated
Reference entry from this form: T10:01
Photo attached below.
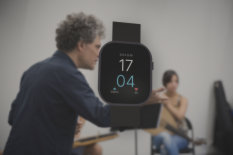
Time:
T17:04
